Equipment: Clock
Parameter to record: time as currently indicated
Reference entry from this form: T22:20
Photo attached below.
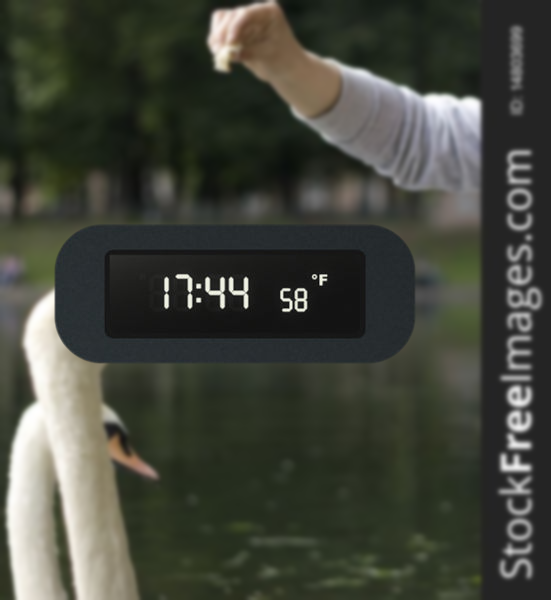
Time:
T17:44
